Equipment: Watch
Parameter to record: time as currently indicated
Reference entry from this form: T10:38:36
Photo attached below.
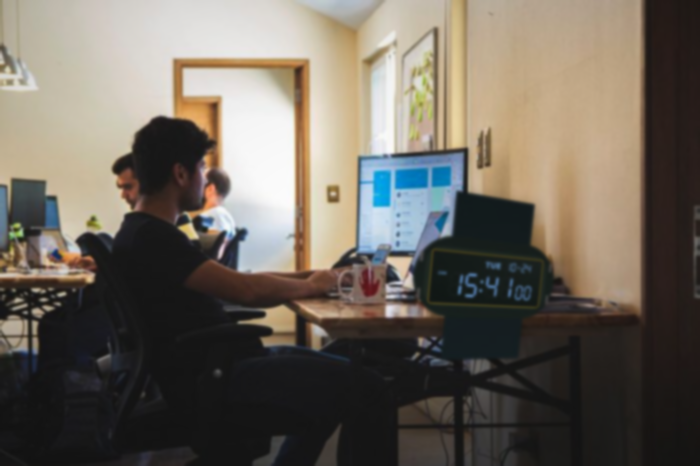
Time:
T15:41:00
